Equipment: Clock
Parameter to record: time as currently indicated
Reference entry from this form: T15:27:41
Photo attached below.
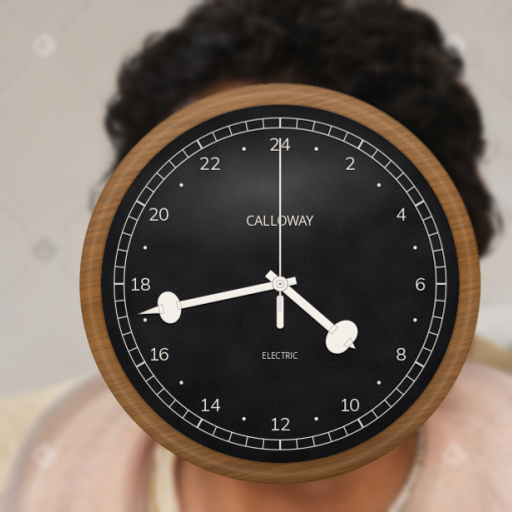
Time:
T08:43:00
